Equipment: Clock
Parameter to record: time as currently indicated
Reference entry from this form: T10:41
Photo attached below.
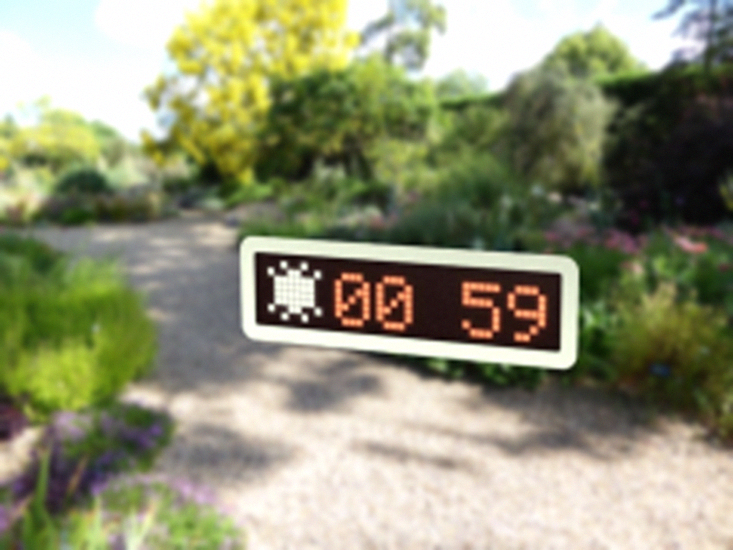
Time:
T00:59
